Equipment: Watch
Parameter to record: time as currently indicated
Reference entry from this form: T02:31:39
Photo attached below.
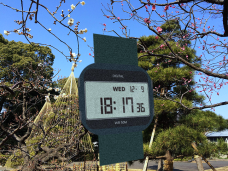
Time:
T18:17:36
